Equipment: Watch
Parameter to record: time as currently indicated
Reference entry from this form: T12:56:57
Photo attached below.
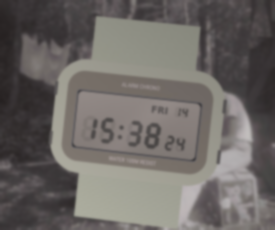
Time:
T15:38:24
